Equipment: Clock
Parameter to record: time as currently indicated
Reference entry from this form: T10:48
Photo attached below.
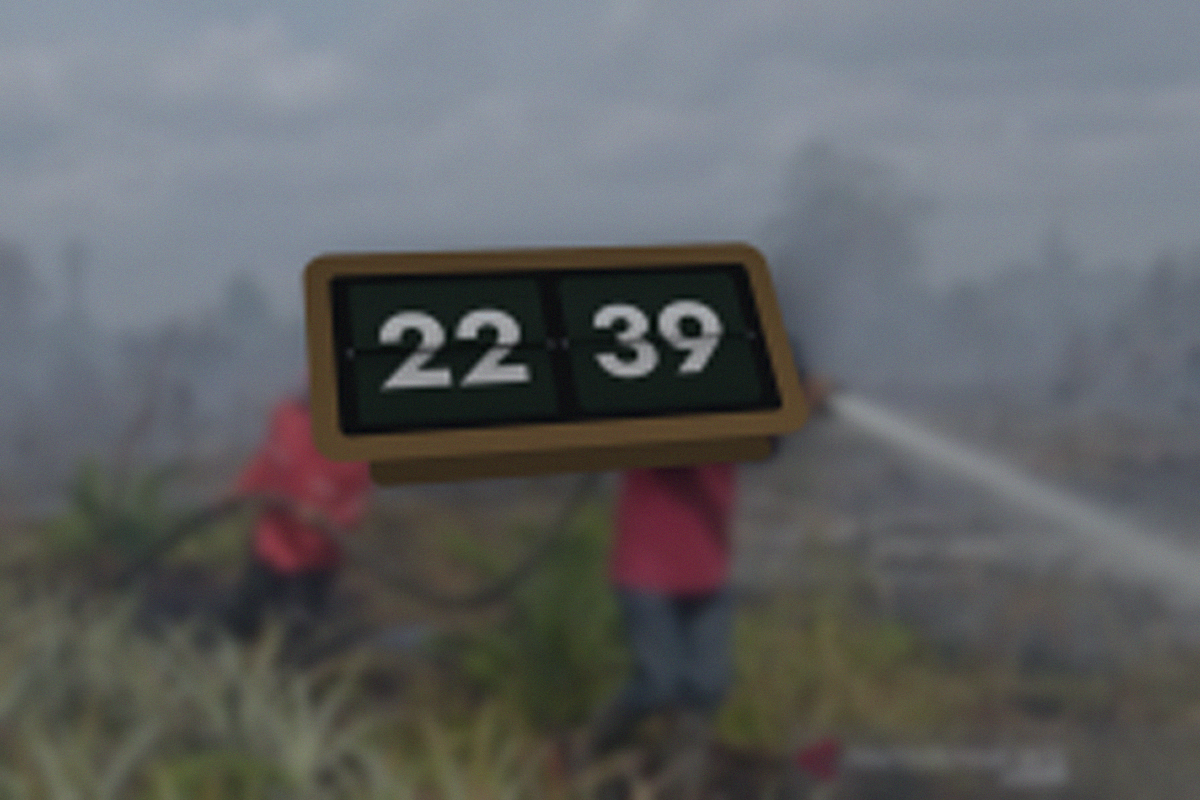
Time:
T22:39
